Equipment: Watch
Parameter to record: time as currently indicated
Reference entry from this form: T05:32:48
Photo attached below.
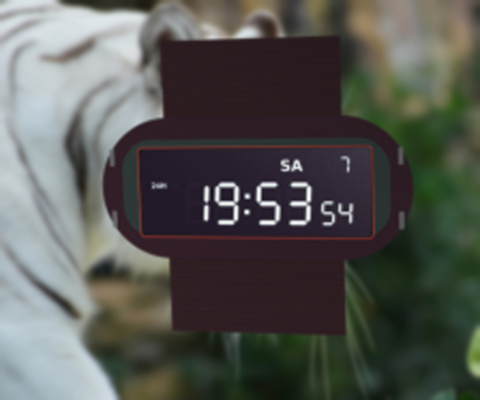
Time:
T19:53:54
